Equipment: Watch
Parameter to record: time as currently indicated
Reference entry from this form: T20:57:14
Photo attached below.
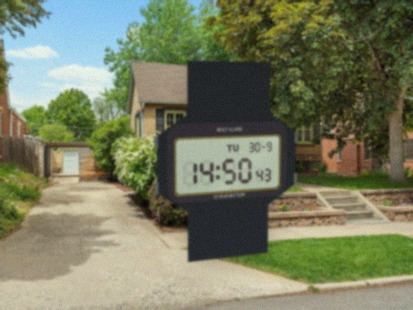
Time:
T14:50:43
